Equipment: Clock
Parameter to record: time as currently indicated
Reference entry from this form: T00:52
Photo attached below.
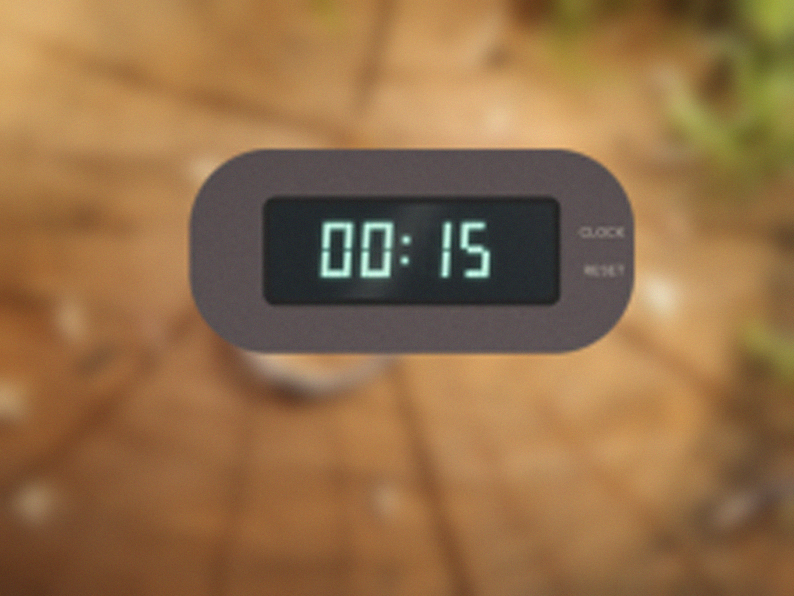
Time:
T00:15
